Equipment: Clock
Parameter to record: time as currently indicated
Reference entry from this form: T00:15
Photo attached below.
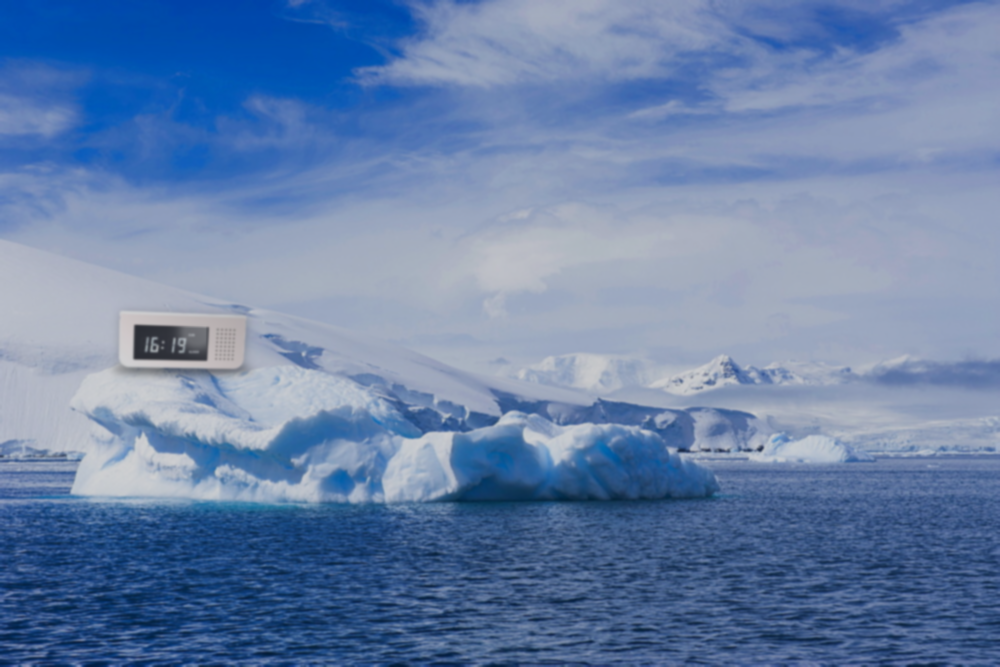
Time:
T16:19
